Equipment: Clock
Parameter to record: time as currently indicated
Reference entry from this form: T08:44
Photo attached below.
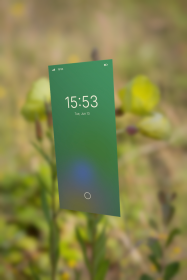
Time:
T15:53
